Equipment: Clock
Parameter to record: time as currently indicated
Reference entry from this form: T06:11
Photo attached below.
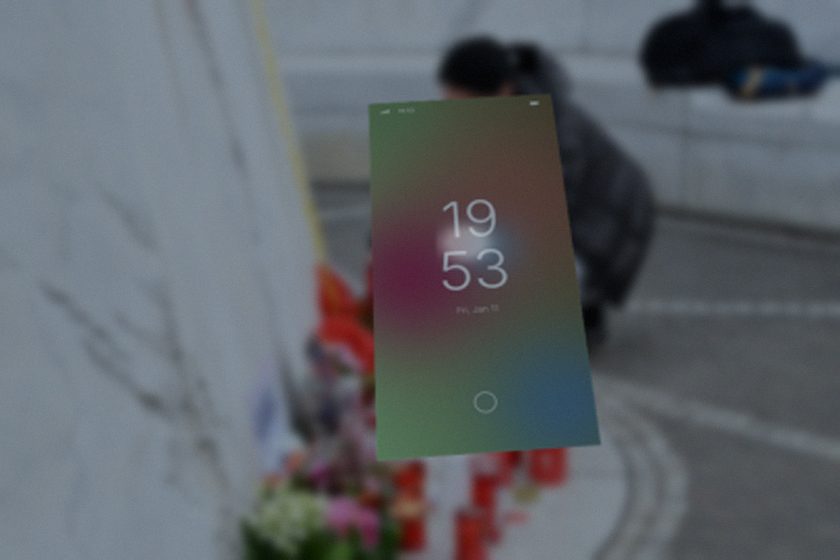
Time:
T19:53
